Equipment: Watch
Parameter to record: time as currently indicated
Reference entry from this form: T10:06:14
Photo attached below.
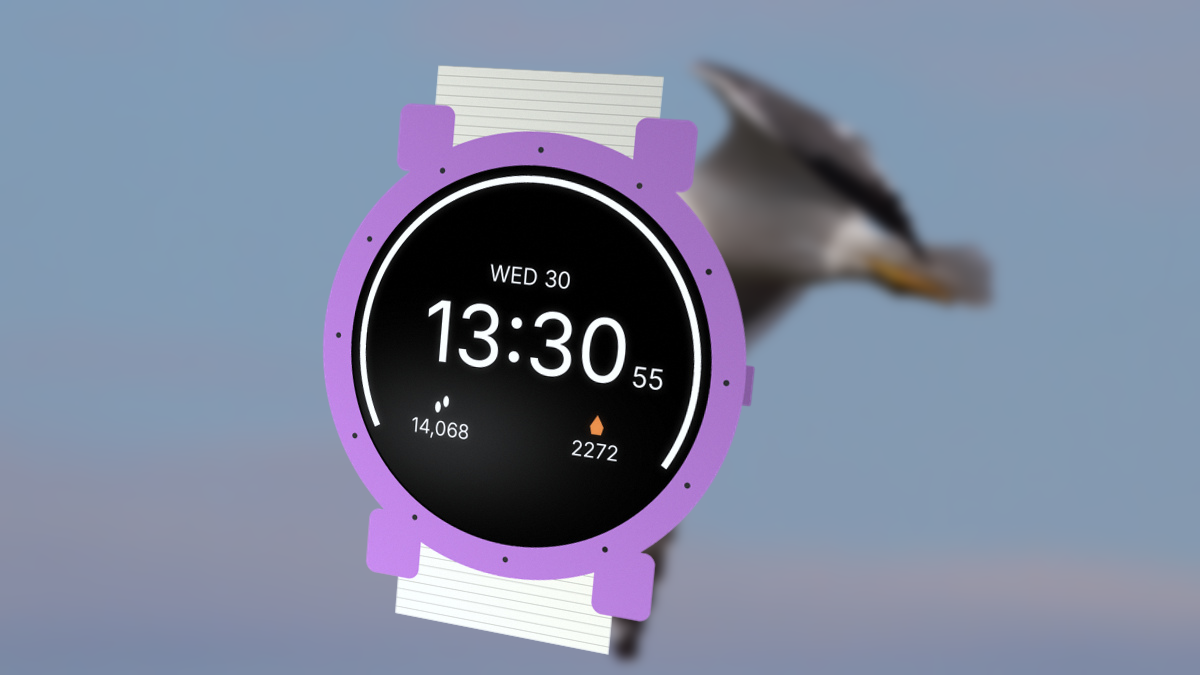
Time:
T13:30:55
